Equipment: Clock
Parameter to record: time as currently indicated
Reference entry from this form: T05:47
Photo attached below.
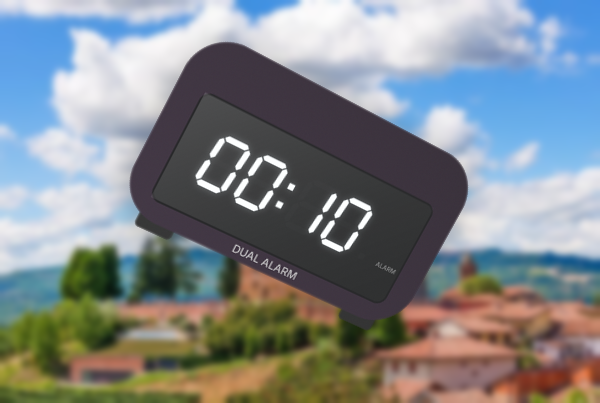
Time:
T00:10
